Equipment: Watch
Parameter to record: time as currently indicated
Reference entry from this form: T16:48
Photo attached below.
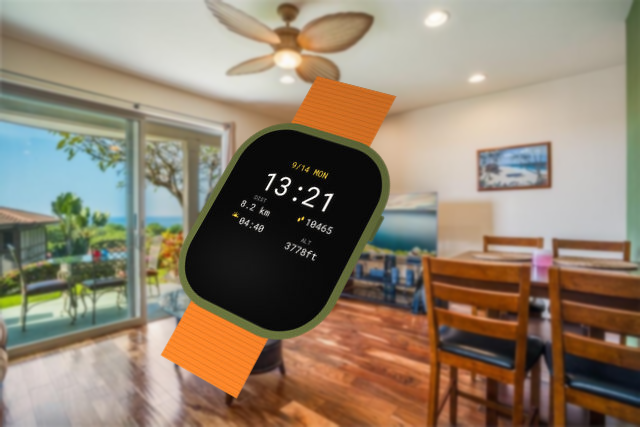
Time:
T13:21
